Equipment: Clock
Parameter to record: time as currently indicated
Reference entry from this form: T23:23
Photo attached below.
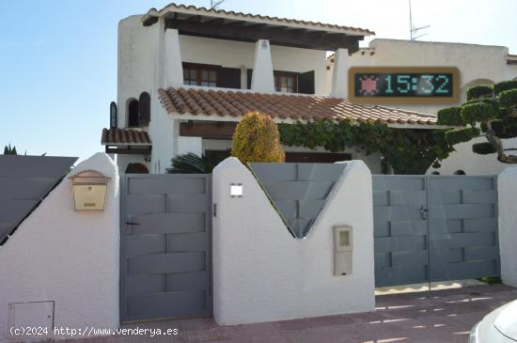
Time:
T15:32
